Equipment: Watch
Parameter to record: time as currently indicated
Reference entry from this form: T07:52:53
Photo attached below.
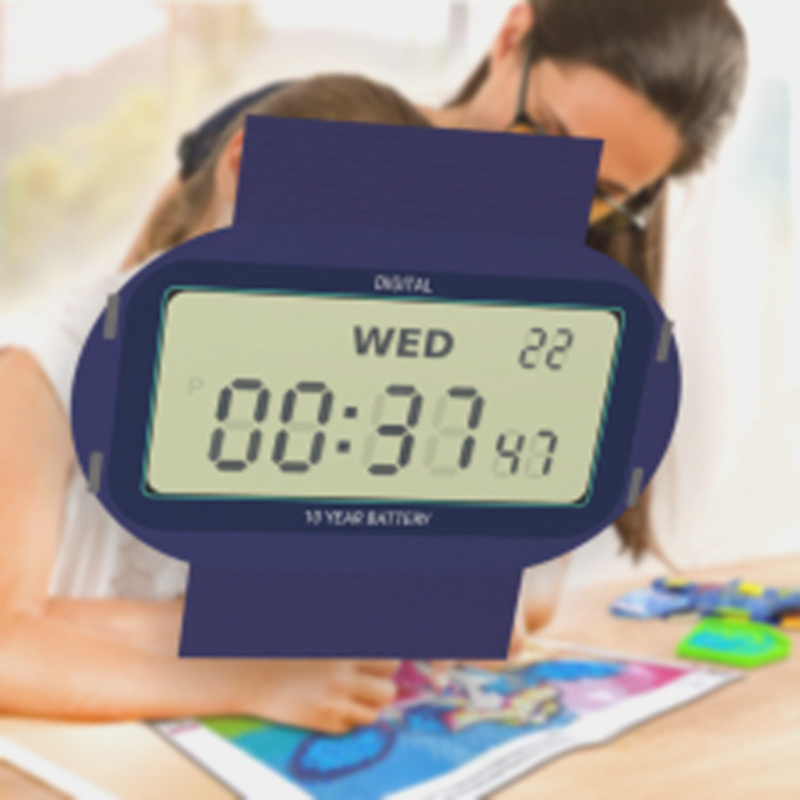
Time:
T00:37:47
